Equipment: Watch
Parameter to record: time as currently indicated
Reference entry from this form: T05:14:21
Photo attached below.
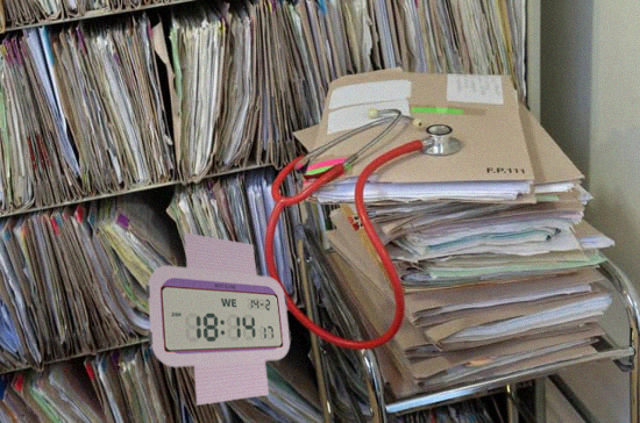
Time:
T18:14:17
